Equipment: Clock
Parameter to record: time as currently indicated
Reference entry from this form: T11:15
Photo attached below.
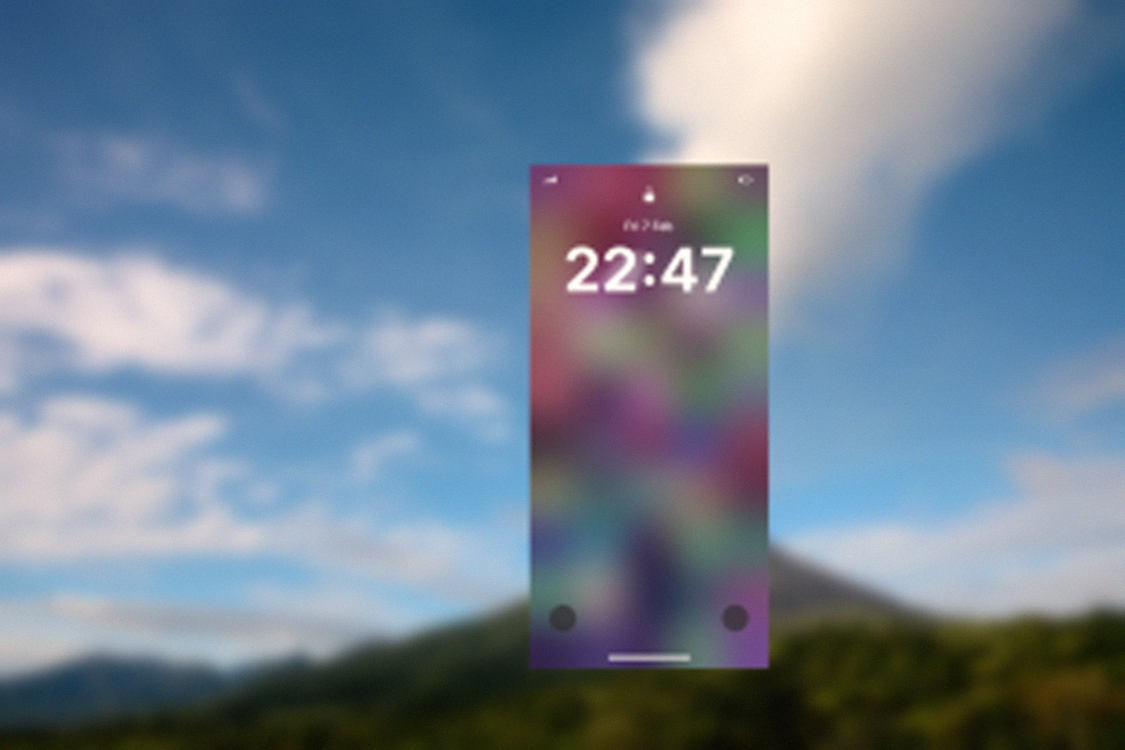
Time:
T22:47
